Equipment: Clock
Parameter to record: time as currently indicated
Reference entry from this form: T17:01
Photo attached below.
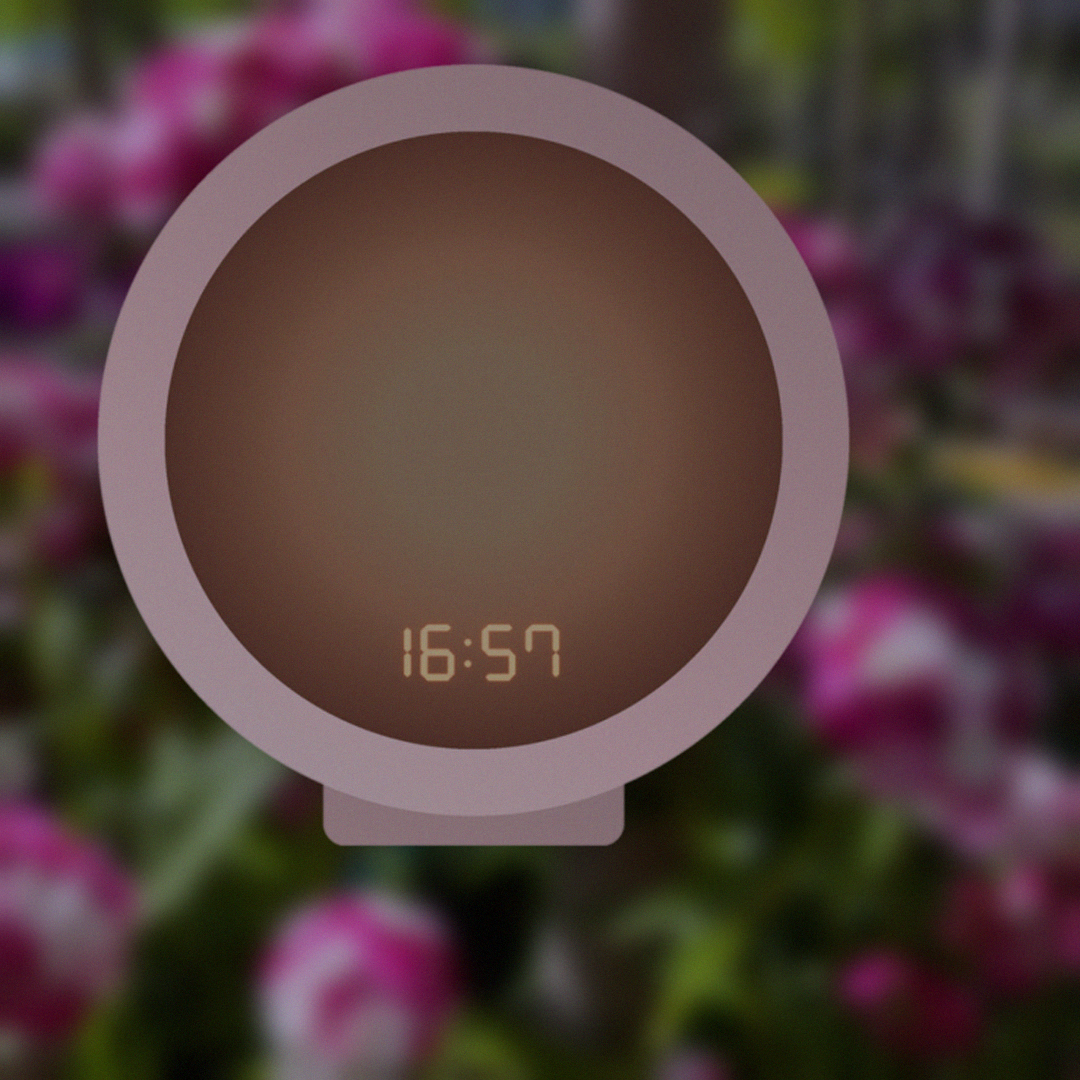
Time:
T16:57
